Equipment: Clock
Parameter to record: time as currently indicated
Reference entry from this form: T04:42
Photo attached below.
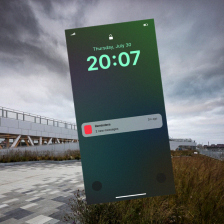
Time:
T20:07
